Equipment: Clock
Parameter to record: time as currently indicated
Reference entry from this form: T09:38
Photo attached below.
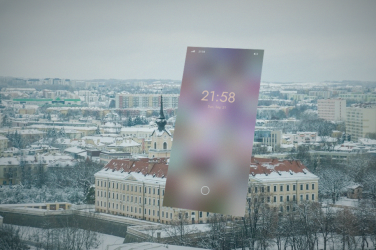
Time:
T21:58
